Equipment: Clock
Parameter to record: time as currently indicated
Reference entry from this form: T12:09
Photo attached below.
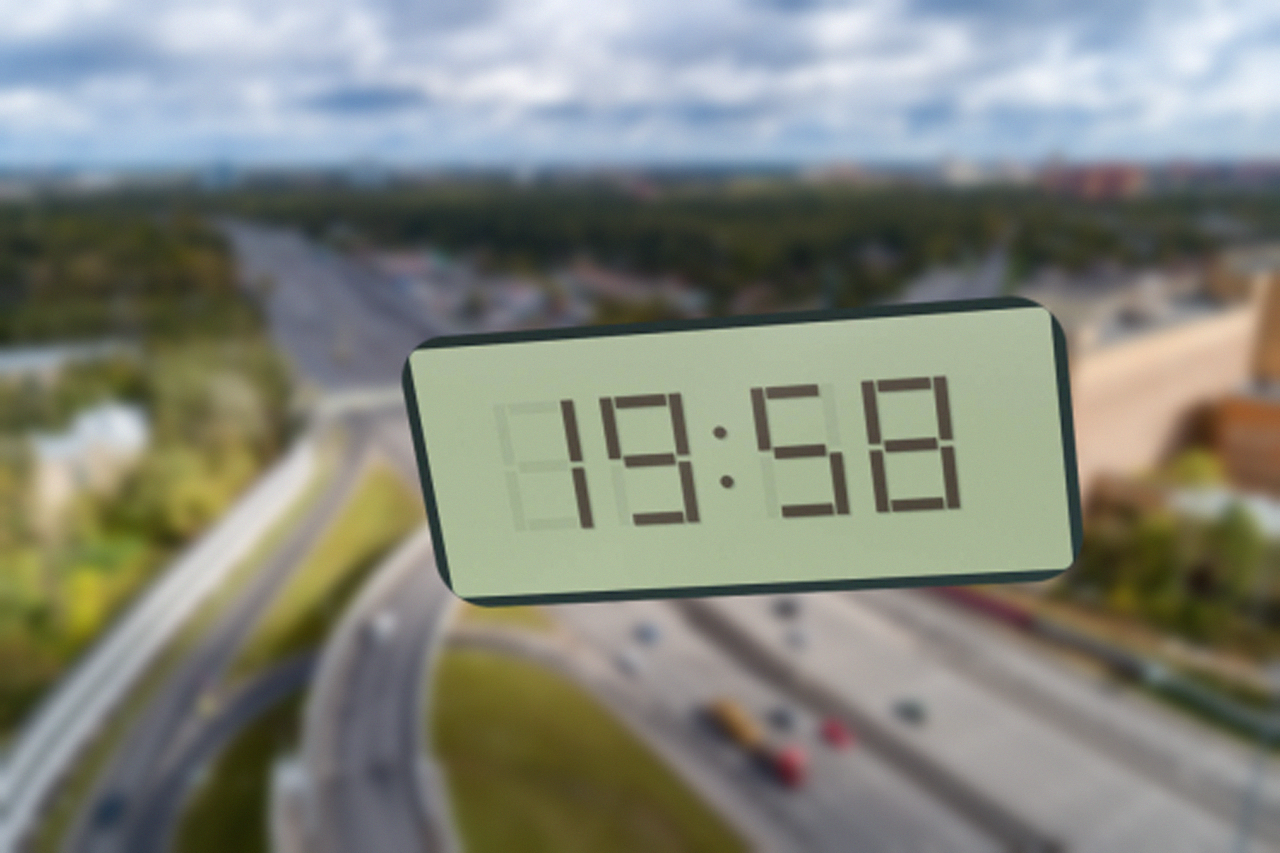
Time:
T19:58
